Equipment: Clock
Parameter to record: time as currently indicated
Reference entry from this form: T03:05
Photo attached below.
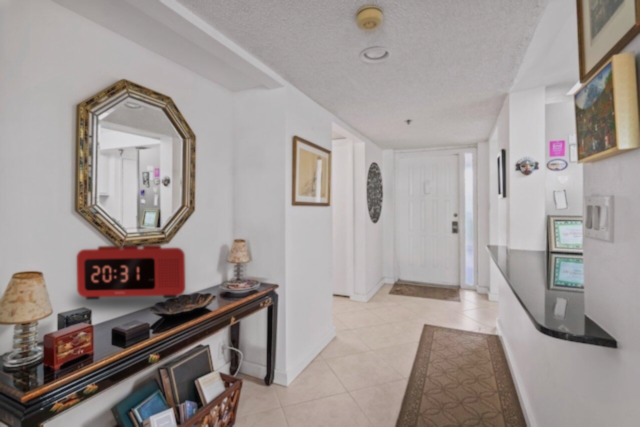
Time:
T20:31
